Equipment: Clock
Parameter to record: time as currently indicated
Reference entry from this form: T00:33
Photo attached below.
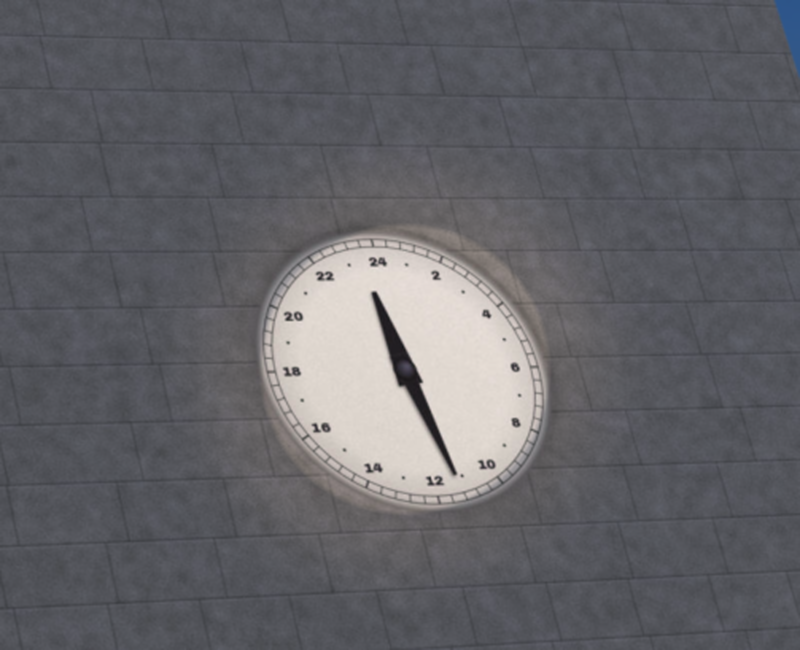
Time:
T23:28
